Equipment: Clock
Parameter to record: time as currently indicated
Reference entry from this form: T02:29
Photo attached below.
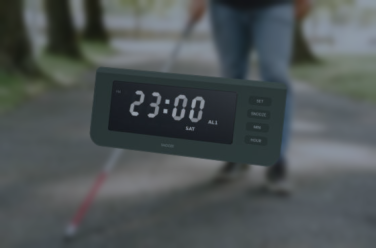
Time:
T23:00
